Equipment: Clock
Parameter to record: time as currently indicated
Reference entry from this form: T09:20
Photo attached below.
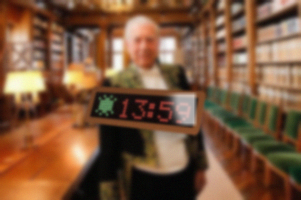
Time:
T13:59
